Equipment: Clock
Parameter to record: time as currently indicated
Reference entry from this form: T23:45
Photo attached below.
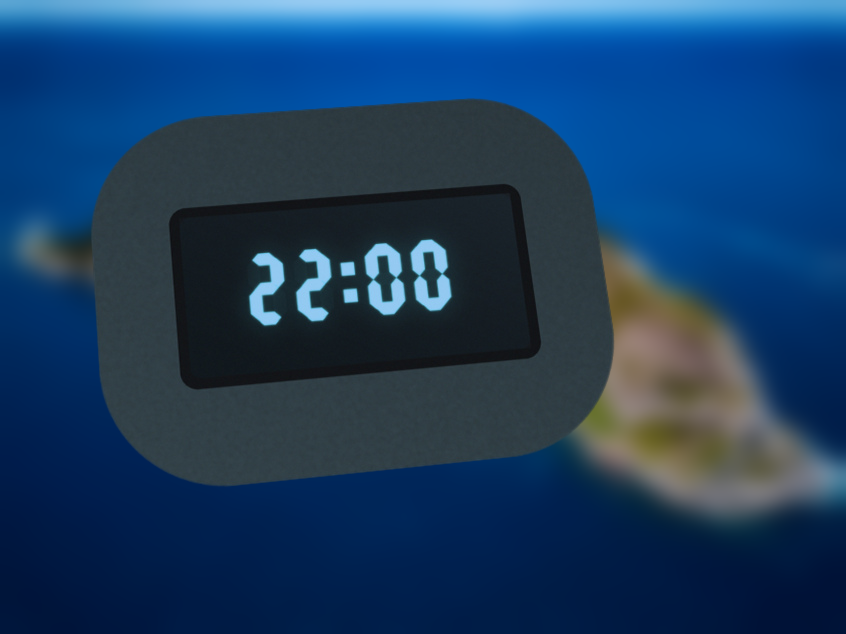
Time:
T22:00
